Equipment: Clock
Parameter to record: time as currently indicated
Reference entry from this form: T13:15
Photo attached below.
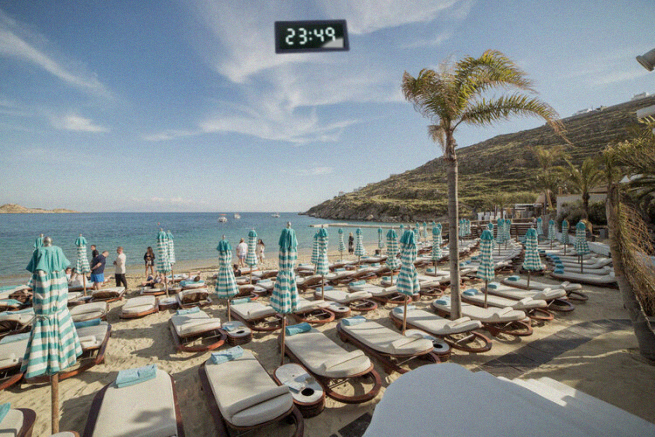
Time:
T23:49
